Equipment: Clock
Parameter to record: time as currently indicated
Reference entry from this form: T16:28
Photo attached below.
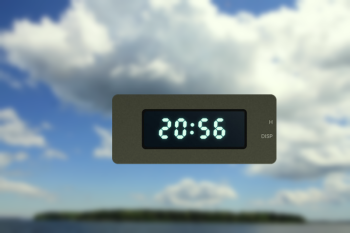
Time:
T20:56
